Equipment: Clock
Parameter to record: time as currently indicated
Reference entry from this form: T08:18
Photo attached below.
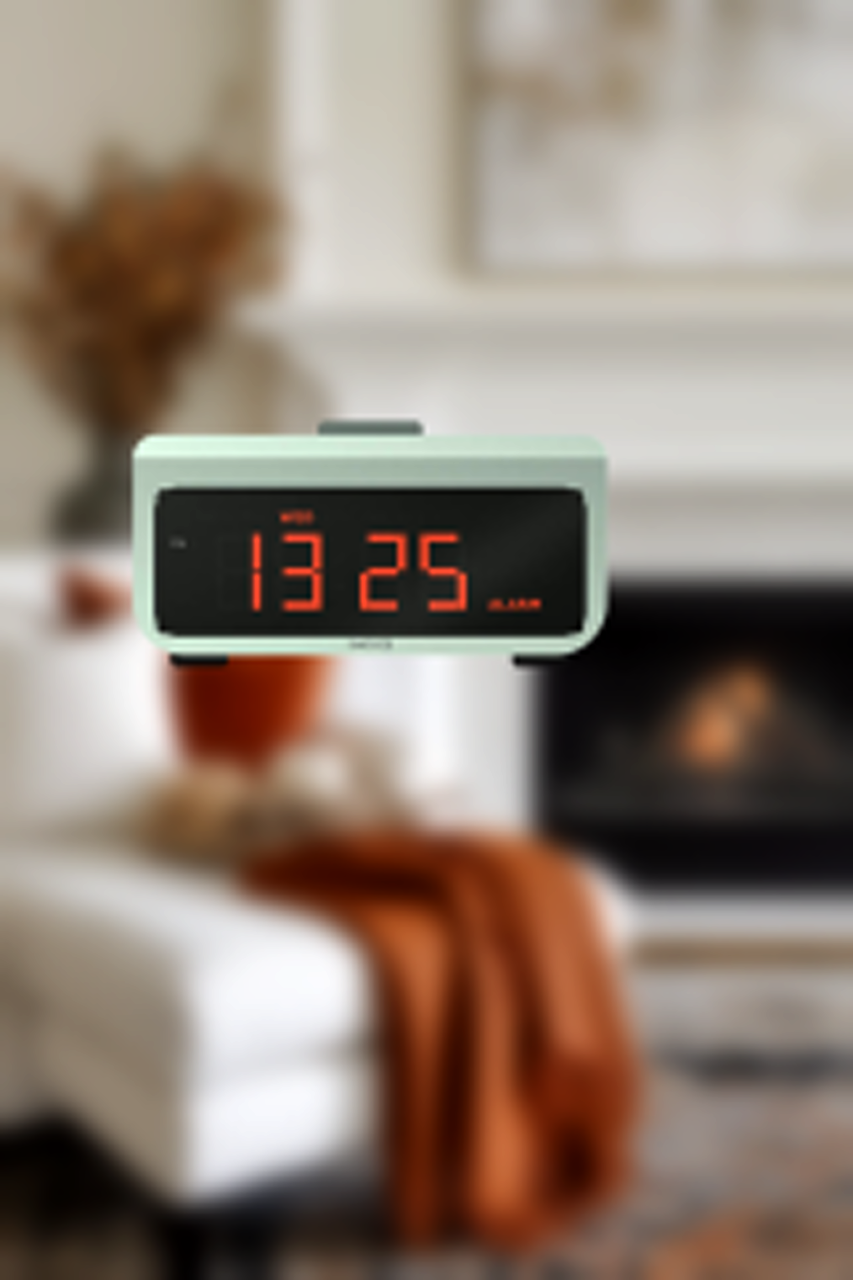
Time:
T13:25
